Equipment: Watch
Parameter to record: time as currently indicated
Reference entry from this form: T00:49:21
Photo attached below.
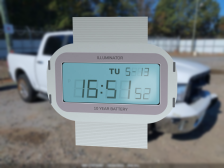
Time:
T16:51:52
